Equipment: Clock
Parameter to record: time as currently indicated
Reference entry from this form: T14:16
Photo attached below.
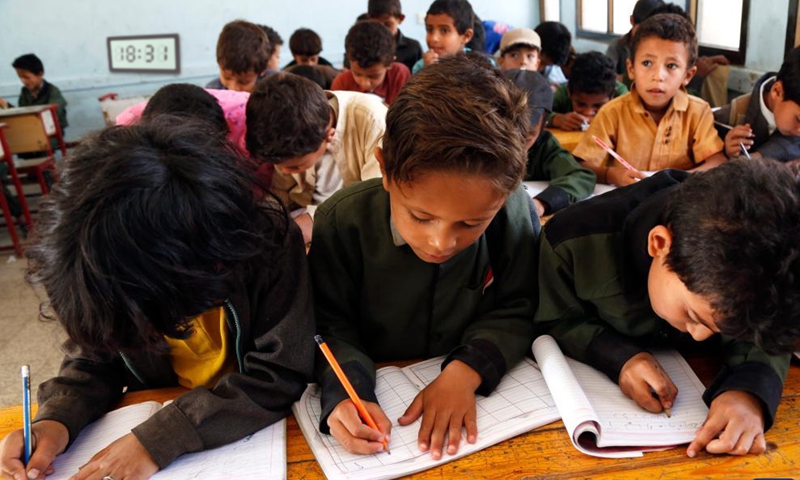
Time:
T18:31
